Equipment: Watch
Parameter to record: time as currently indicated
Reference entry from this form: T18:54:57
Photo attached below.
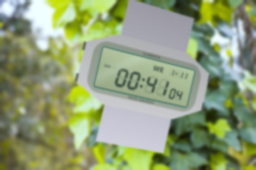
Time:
T00:41:04
